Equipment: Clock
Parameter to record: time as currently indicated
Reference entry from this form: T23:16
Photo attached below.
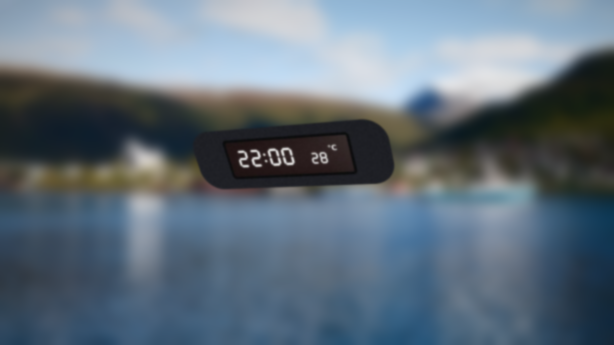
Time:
T22:00
